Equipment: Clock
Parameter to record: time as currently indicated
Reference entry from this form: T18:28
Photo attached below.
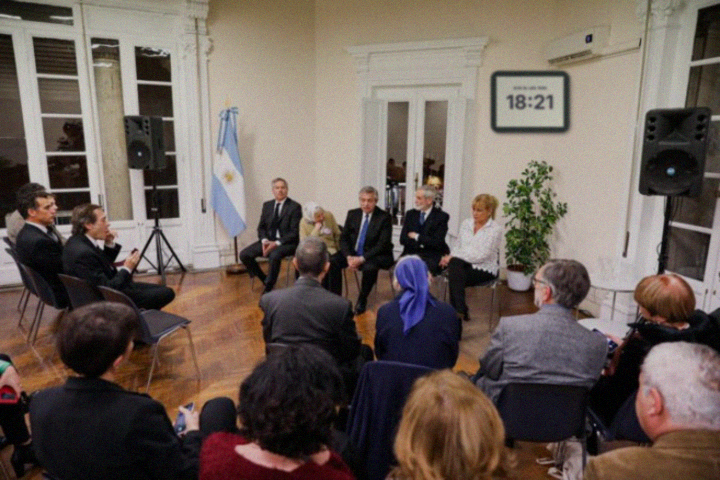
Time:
T18:21
